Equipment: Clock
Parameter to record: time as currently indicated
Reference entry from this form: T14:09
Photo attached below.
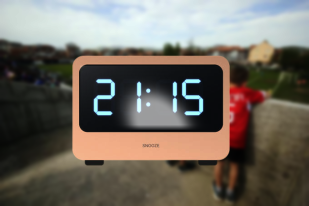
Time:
T21:15
